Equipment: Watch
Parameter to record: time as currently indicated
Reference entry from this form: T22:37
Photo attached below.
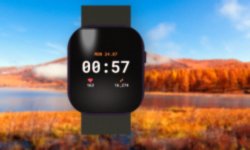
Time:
T00:57
